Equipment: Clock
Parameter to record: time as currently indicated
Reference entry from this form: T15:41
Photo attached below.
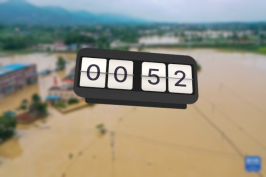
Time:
T00:52
